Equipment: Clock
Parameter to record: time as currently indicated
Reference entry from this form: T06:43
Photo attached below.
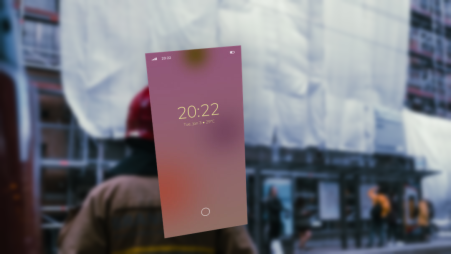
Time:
T20:22
